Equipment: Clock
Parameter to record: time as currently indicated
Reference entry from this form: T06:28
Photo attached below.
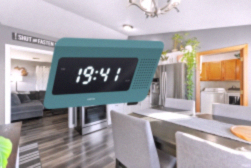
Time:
T19:41
